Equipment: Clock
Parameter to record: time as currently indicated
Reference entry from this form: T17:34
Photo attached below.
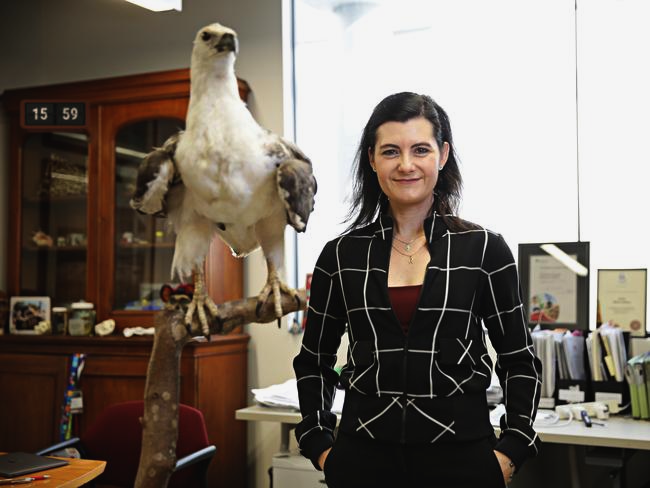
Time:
T15:59
